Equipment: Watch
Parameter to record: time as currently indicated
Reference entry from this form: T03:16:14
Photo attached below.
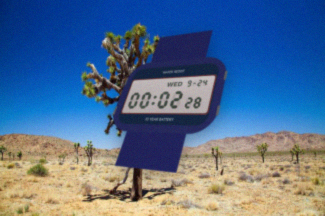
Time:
T00:02:28
